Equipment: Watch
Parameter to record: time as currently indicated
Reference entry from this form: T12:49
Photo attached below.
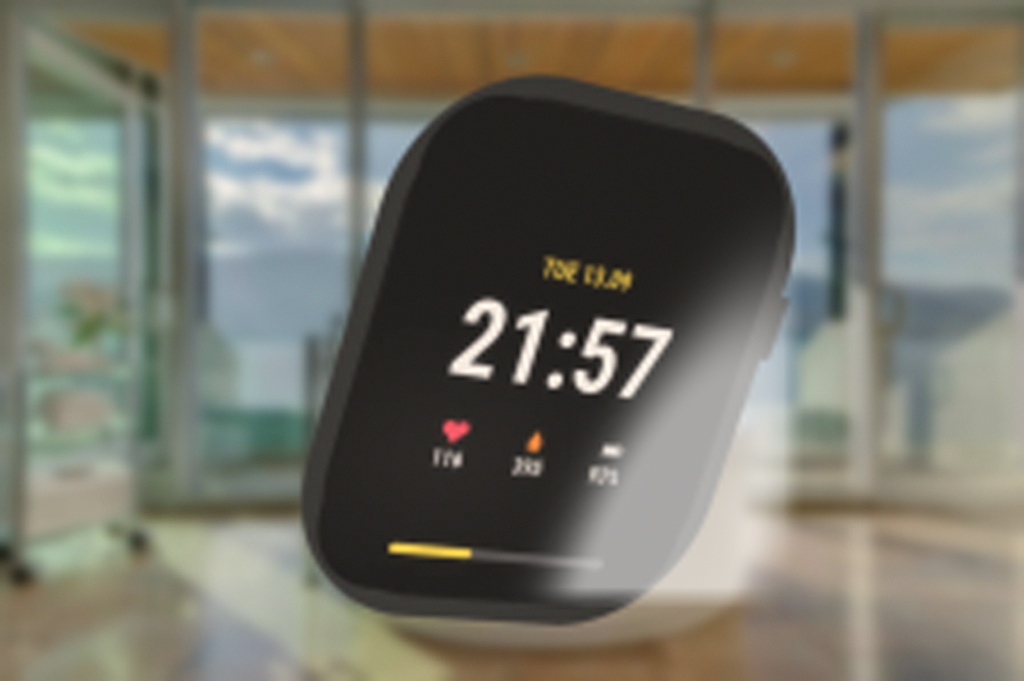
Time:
T21:57
